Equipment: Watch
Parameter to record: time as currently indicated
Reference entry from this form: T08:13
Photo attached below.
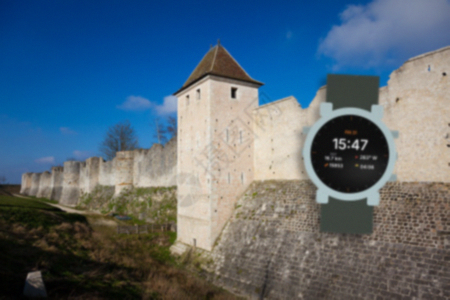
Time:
T15:47
